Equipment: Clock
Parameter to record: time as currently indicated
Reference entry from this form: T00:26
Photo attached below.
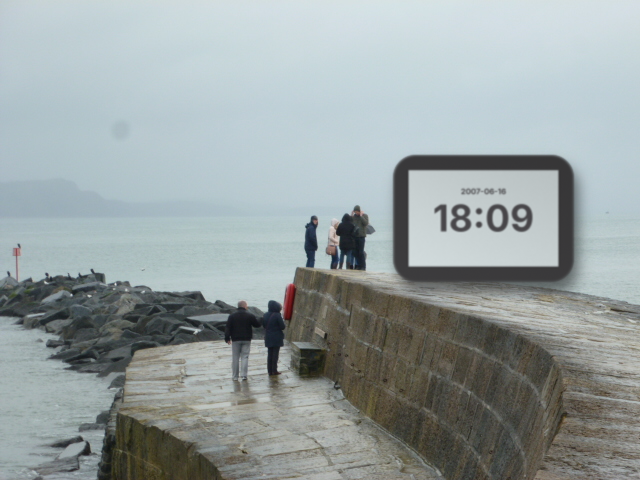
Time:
T18:09
